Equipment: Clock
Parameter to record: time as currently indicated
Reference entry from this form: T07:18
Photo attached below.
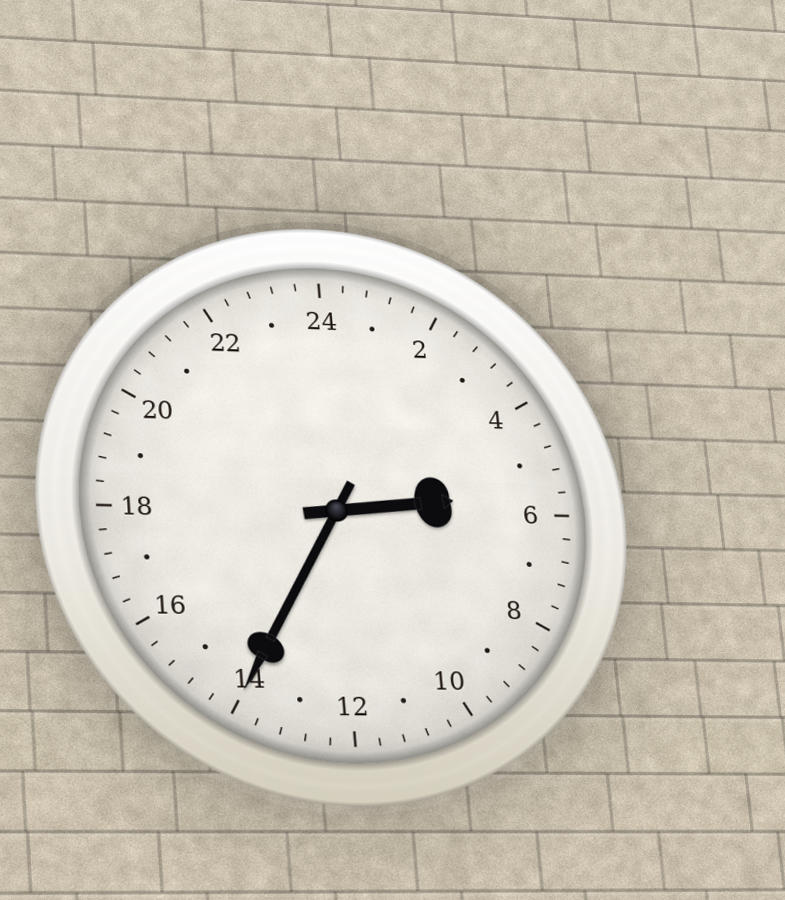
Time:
T05:35
